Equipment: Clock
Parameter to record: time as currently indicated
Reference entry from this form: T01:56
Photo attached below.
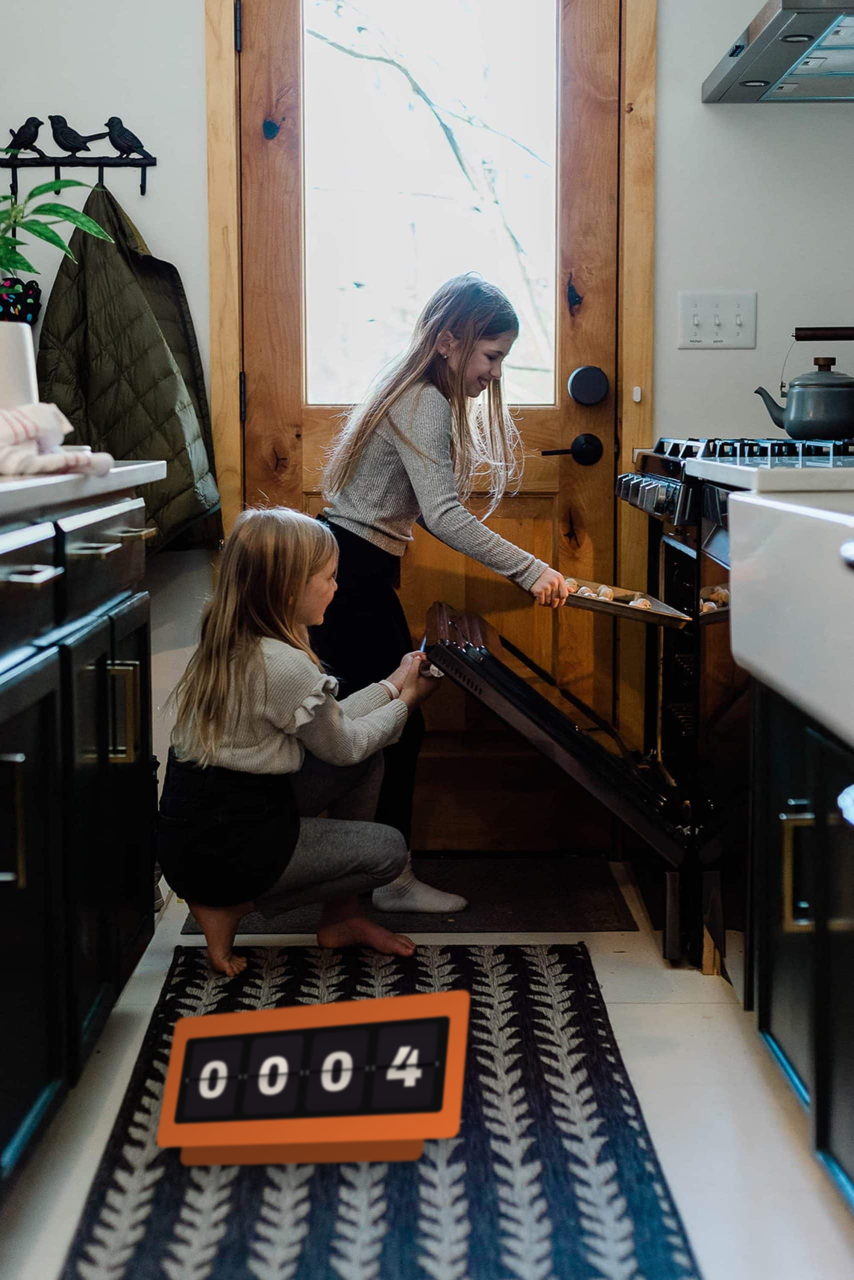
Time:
T00:04
